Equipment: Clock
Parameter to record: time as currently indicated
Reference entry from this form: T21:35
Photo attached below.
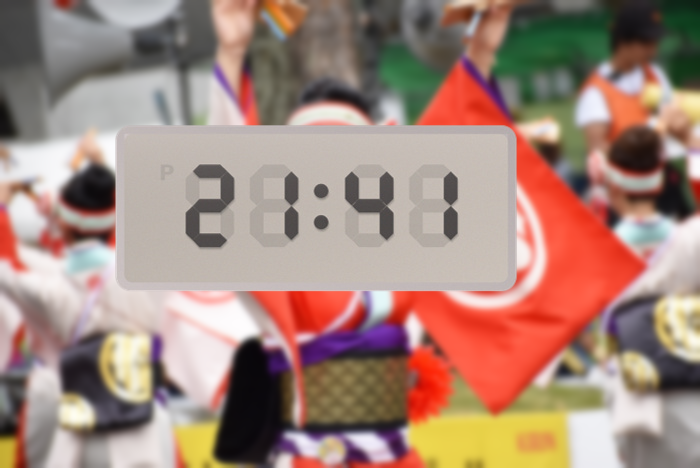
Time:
T21:41
